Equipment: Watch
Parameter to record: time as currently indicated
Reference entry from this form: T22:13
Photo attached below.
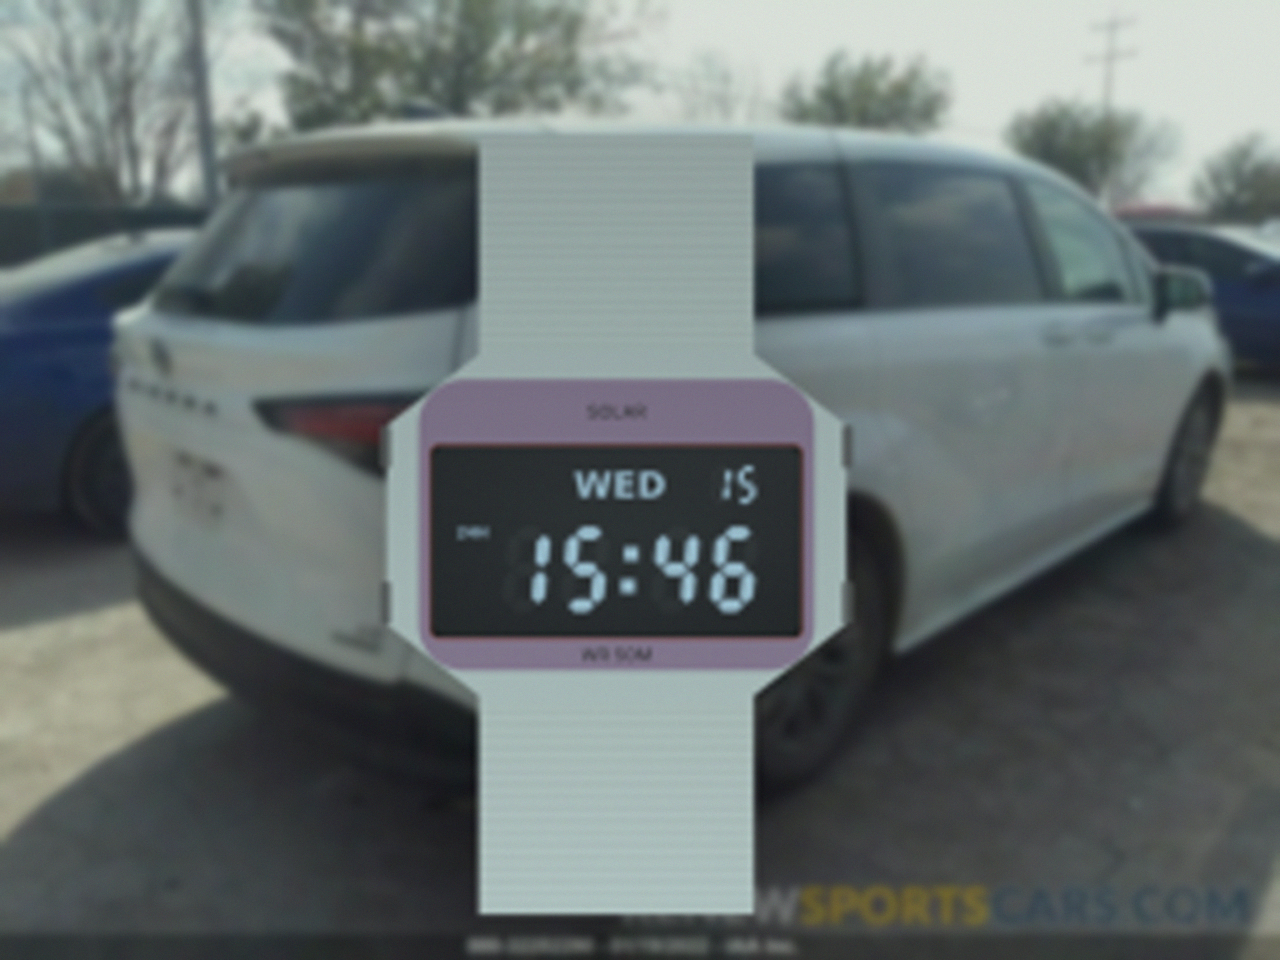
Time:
T15:46
